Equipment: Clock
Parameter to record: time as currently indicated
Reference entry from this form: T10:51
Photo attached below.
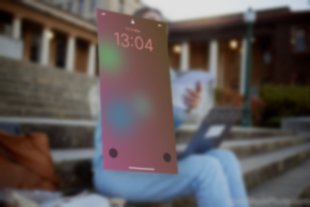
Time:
T13:04
